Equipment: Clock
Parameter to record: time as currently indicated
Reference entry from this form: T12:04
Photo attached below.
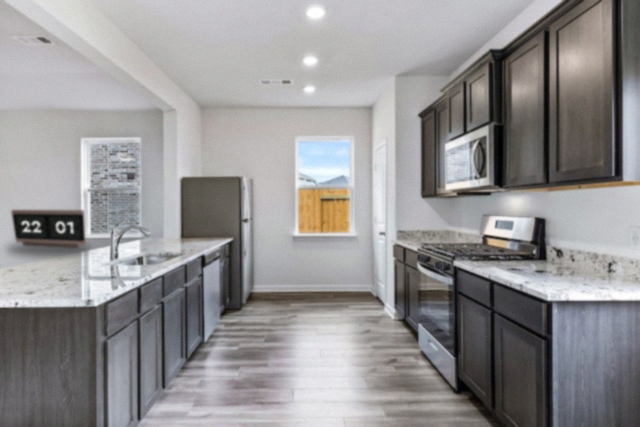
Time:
T22:01
